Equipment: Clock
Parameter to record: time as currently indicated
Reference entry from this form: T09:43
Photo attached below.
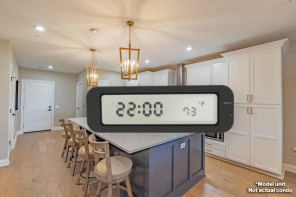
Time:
T22:00
